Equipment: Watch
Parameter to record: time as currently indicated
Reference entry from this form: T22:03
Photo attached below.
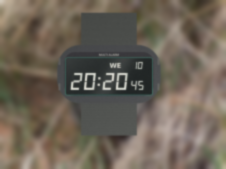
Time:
T20:20
